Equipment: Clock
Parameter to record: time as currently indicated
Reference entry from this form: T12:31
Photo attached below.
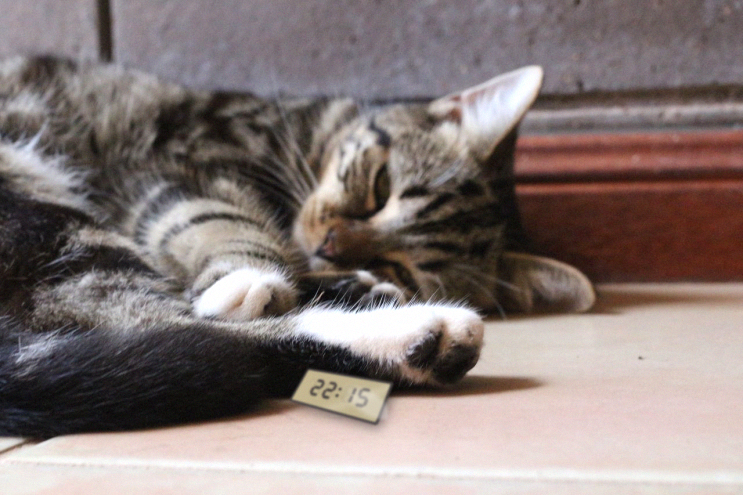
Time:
T22:15
